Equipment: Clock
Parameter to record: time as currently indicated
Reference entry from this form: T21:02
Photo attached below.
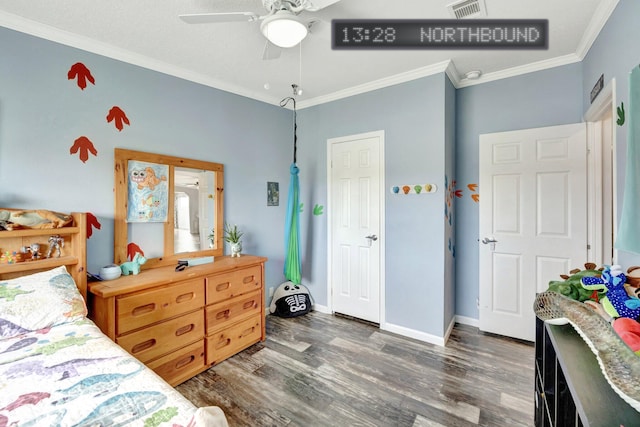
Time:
T13:28
